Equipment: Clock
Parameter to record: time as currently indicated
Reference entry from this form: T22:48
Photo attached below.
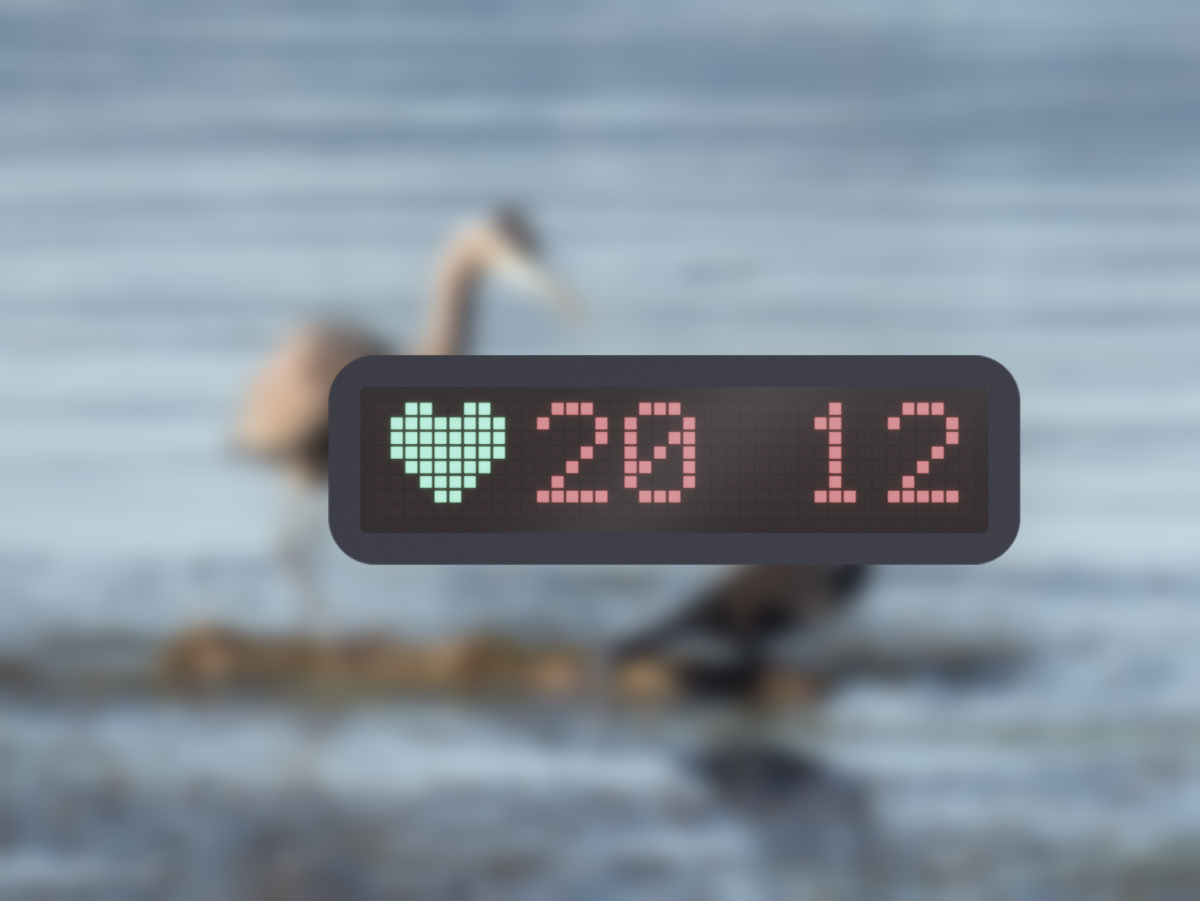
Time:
T20:12
